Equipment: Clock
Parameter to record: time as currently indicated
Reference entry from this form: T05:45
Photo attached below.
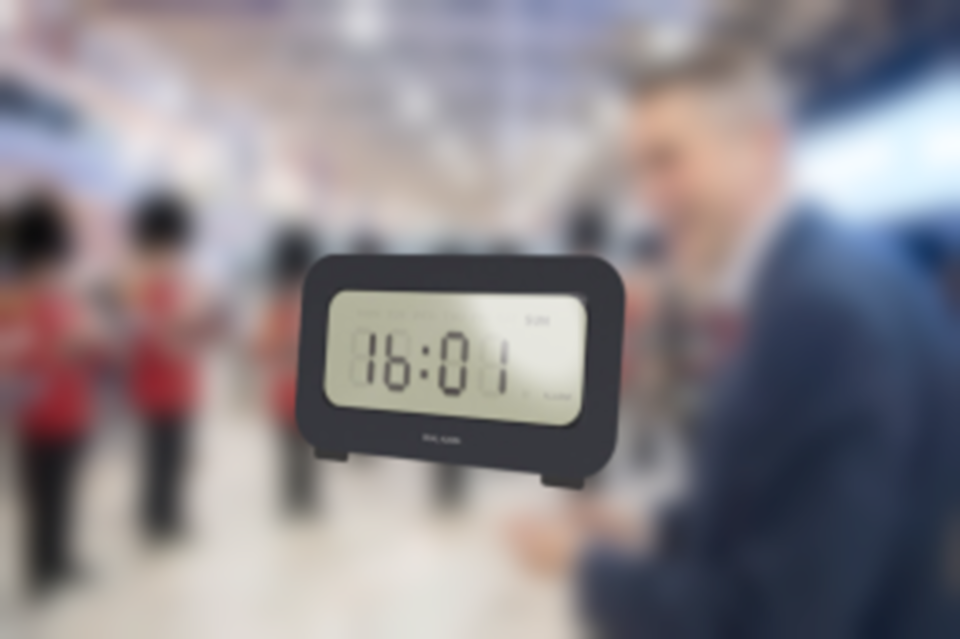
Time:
T16:01
